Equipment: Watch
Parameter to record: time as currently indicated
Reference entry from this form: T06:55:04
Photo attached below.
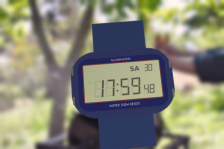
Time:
T17:59:48
